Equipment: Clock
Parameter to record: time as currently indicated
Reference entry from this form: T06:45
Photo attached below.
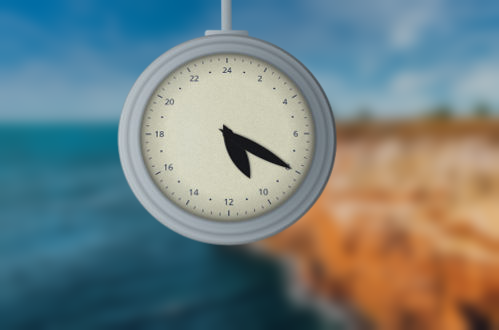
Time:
T10:20
